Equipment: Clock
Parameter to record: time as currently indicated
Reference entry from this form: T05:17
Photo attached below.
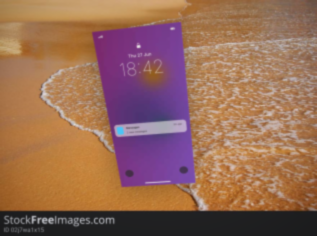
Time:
T18:42
